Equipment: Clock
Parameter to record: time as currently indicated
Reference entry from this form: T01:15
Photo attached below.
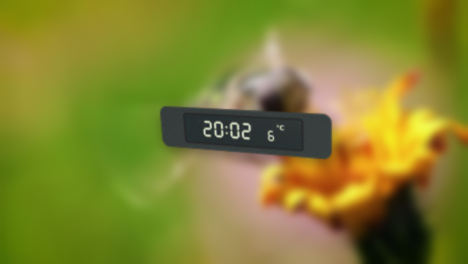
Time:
T20:02
